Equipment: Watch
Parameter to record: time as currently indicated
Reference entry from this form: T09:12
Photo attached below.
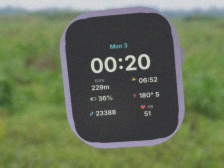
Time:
T00:20
